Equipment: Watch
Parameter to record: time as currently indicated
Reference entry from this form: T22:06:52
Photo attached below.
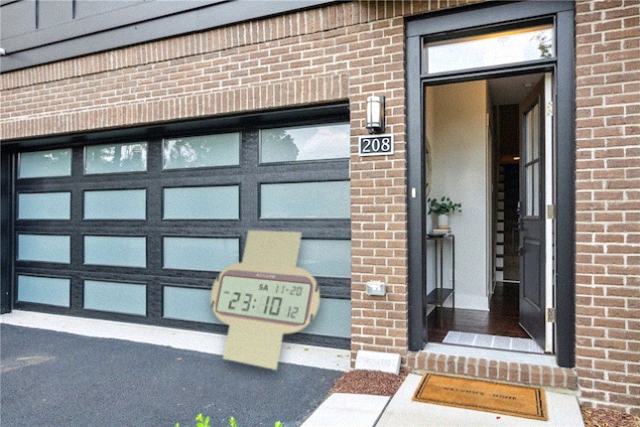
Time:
T23:10:12
